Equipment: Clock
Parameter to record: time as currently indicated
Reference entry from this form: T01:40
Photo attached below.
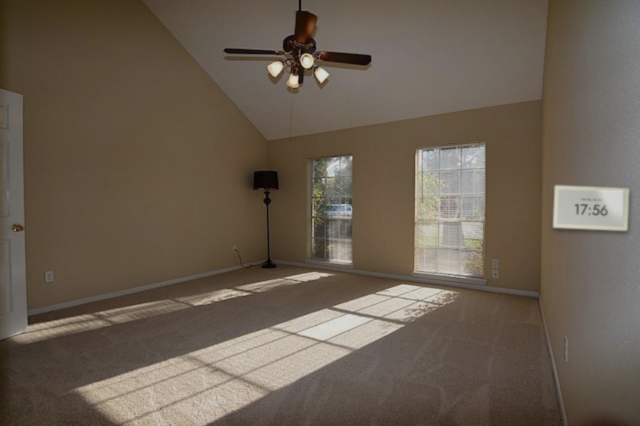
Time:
T17:56
